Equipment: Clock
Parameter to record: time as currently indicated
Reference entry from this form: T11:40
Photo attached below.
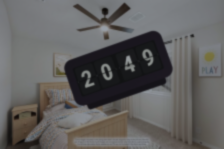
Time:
T20:49
